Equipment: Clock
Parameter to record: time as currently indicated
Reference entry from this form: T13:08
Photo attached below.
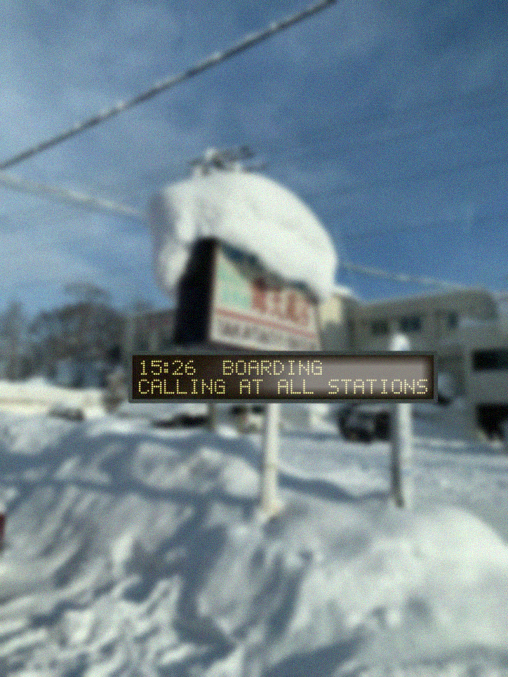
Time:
T15:26
